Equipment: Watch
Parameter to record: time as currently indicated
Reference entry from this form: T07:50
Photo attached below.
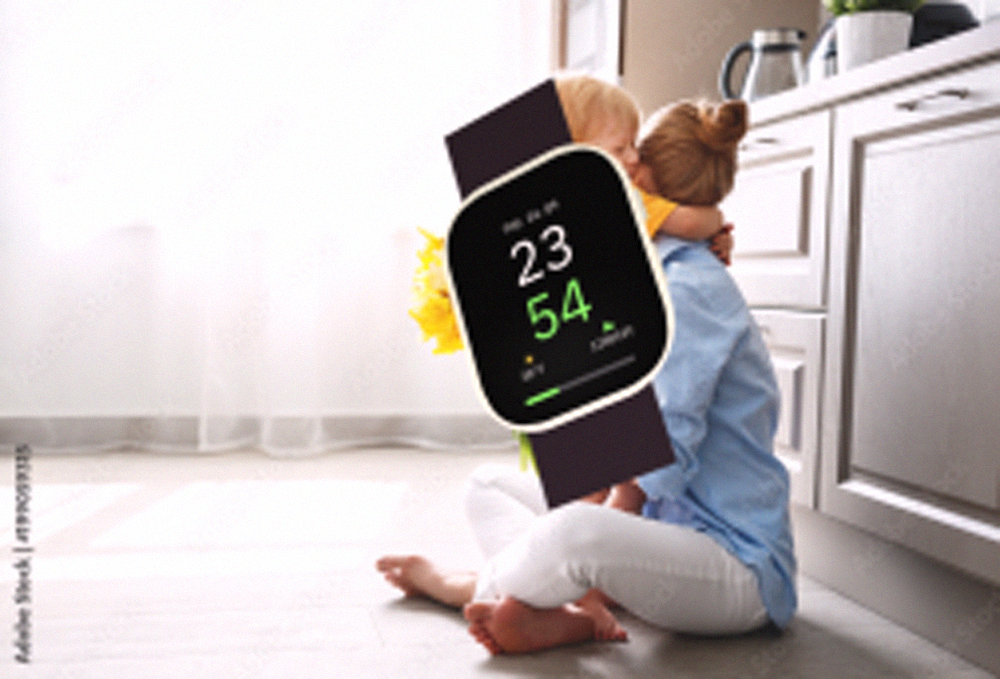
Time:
T23:54
